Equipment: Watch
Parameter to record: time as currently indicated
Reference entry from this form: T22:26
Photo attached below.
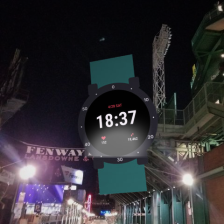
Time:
T18:37
